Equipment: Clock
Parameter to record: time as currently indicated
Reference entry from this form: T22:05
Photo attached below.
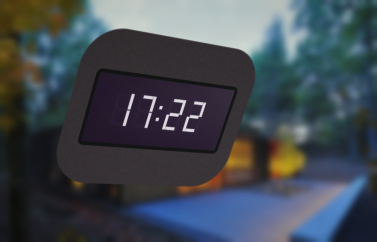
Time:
T17:22
